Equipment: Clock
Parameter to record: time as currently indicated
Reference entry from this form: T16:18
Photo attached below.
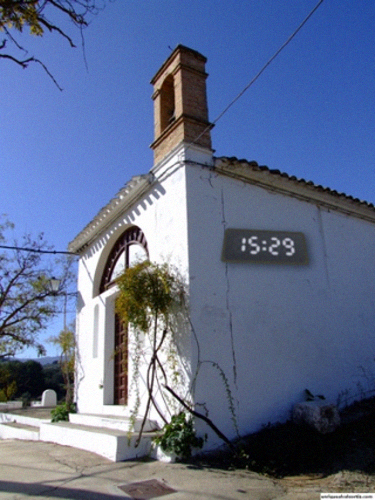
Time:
T15:29
